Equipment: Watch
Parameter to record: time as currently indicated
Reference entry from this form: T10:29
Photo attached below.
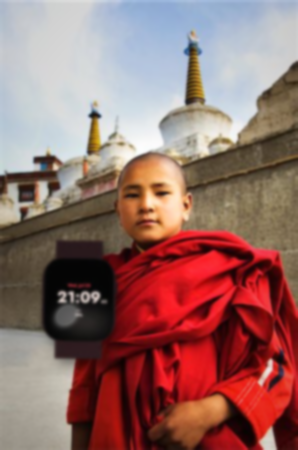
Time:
T21:09
